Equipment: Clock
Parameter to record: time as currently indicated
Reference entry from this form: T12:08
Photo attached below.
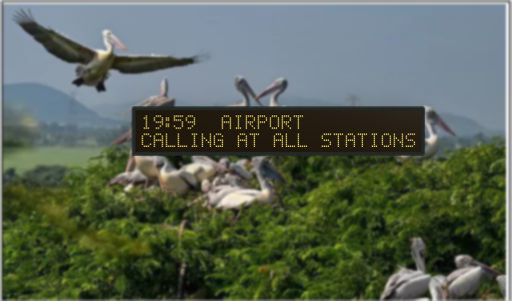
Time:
T19:59
